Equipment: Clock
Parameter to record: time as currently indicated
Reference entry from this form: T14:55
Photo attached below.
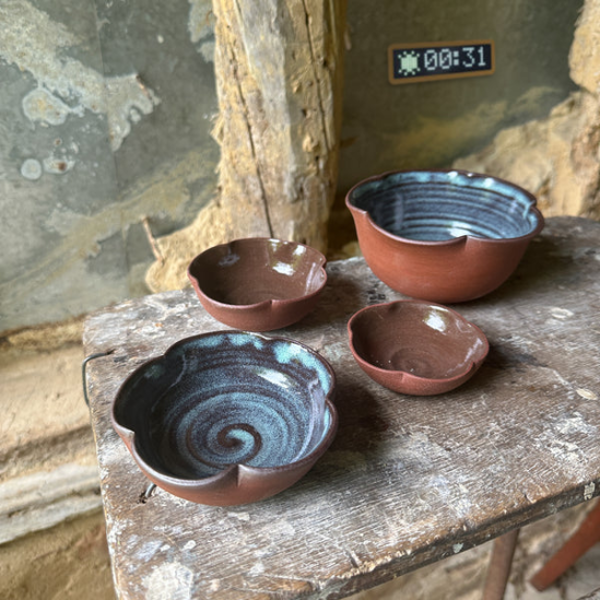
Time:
T00:31
